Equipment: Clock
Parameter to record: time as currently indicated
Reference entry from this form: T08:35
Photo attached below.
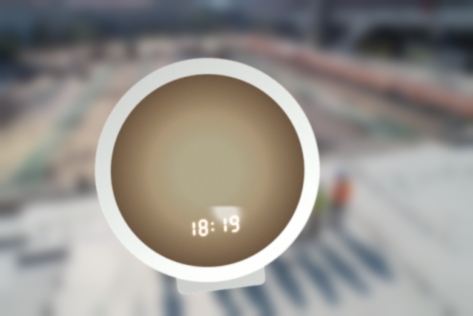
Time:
T18:19
